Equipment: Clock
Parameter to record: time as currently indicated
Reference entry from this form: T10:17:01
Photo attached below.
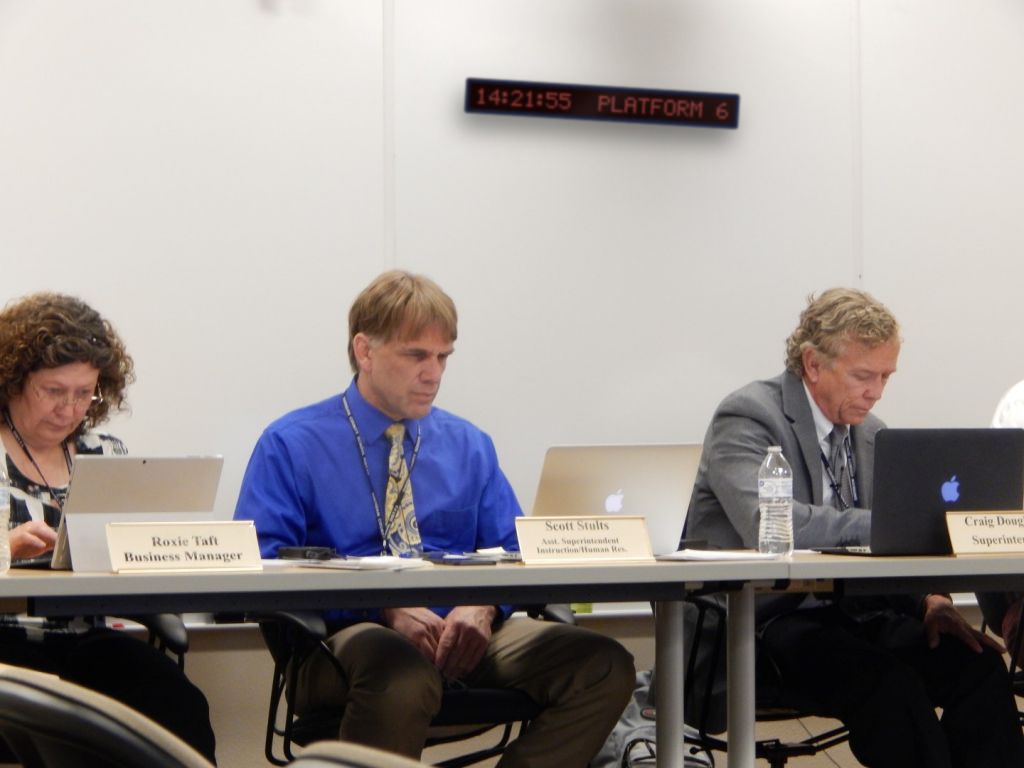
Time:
T14:21:55
